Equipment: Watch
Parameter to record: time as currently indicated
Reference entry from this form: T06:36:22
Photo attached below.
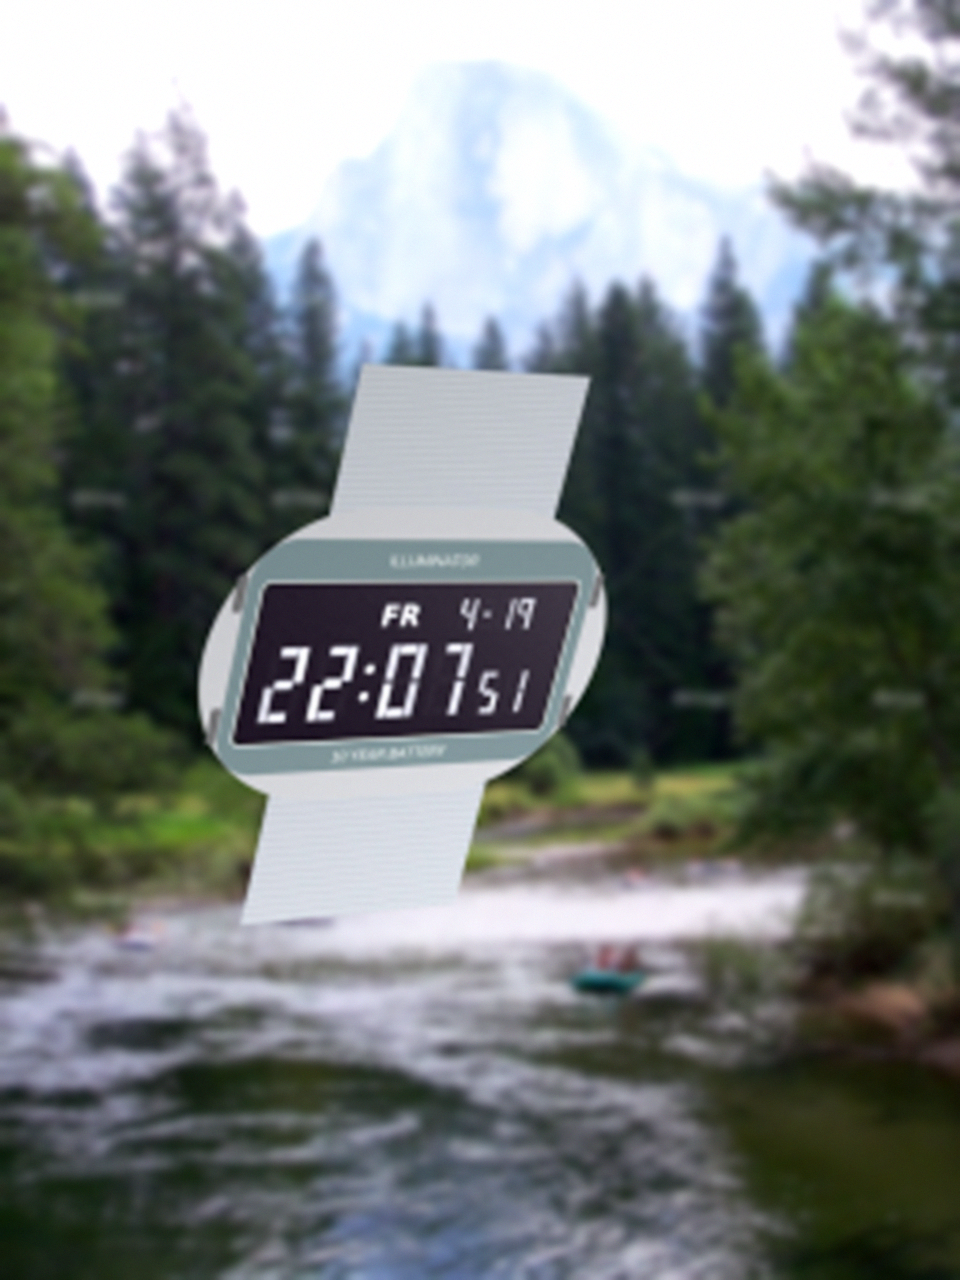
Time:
T22:07:51
